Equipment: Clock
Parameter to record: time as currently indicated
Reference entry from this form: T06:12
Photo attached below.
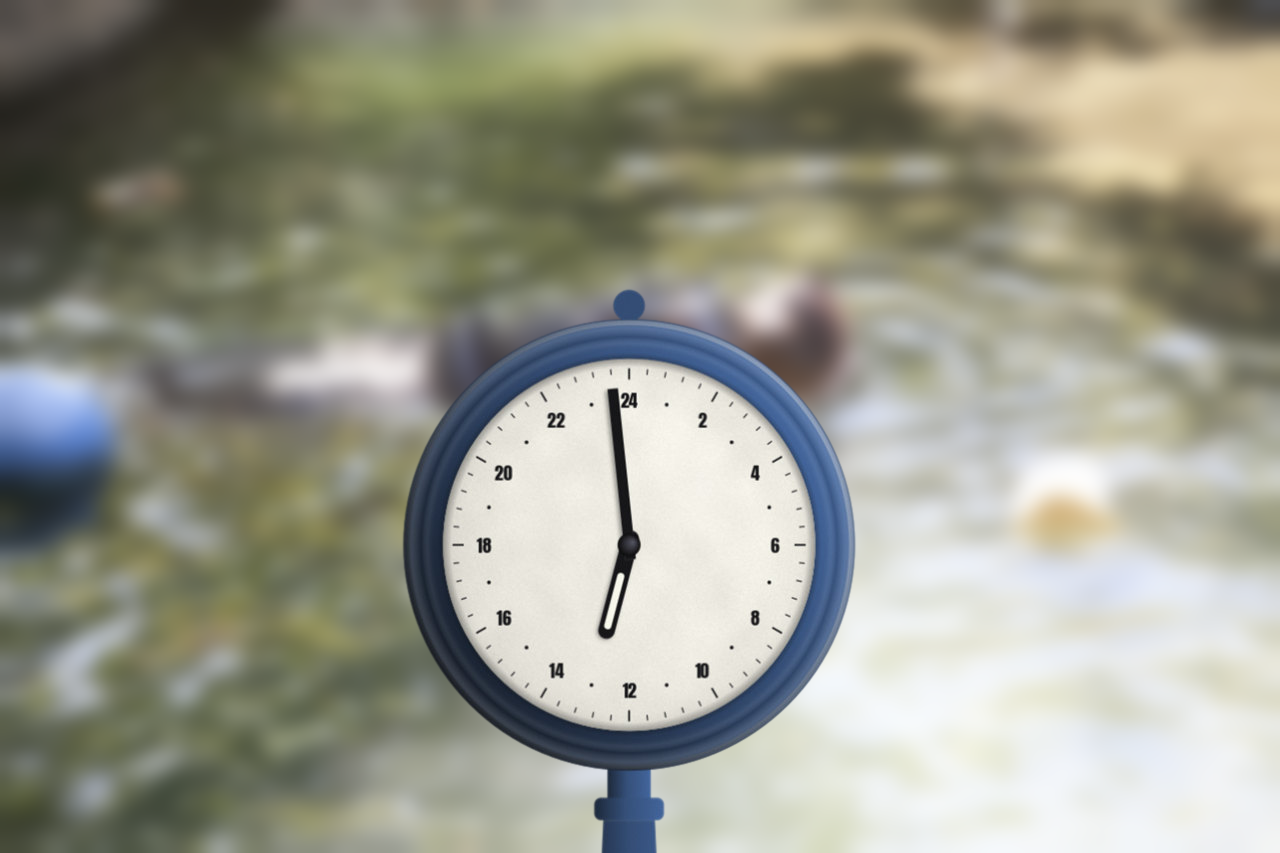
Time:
T12:59
